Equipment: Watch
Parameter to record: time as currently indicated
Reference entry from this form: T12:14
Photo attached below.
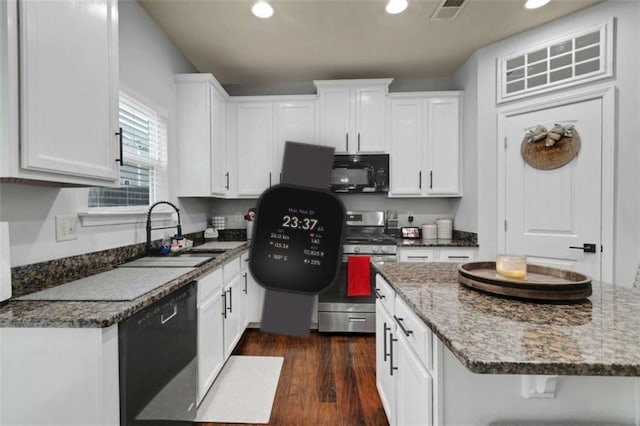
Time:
T23:37
